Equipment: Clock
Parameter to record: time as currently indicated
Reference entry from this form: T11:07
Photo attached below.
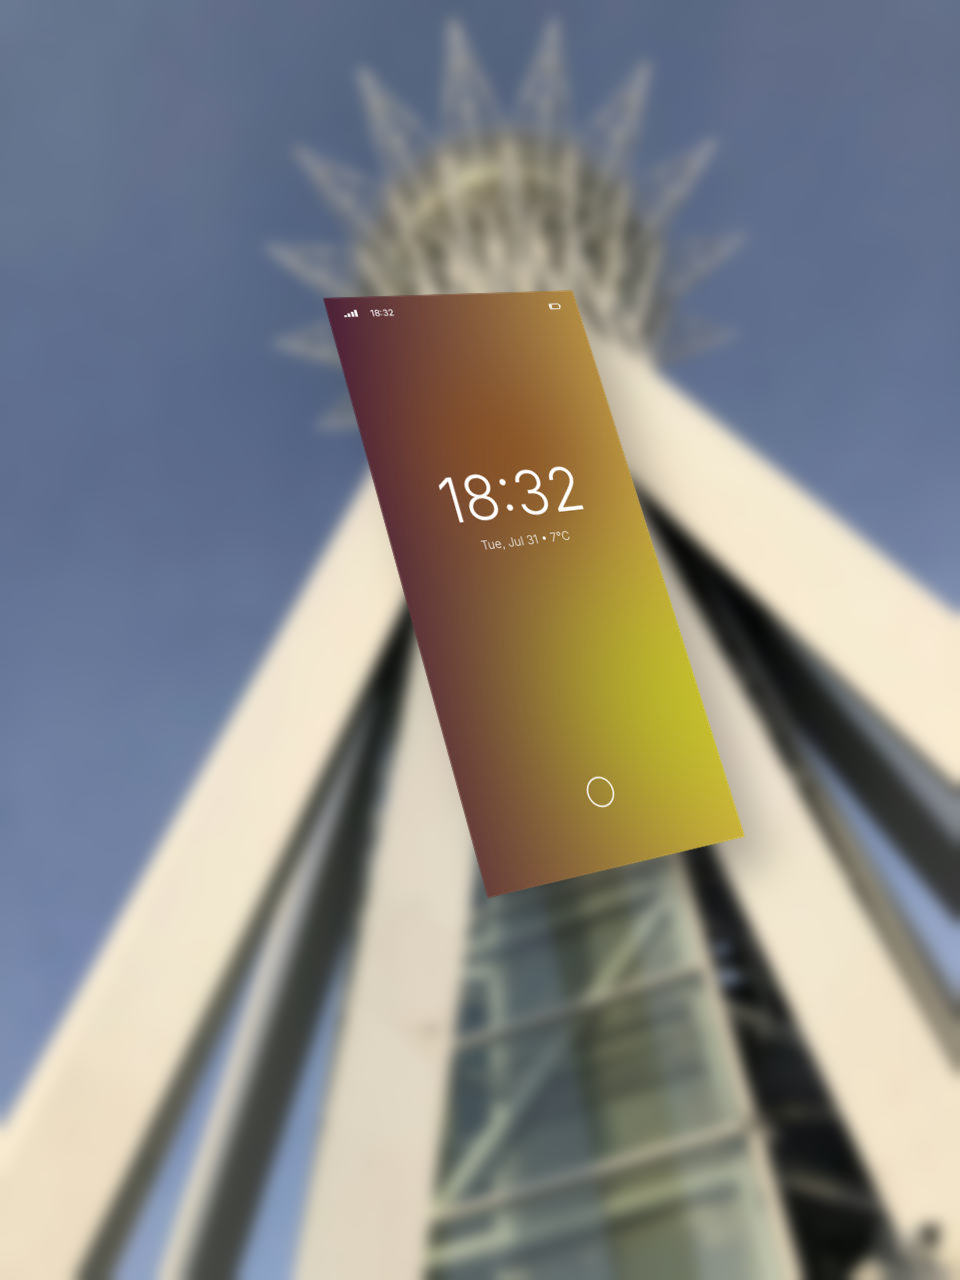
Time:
T18:32
